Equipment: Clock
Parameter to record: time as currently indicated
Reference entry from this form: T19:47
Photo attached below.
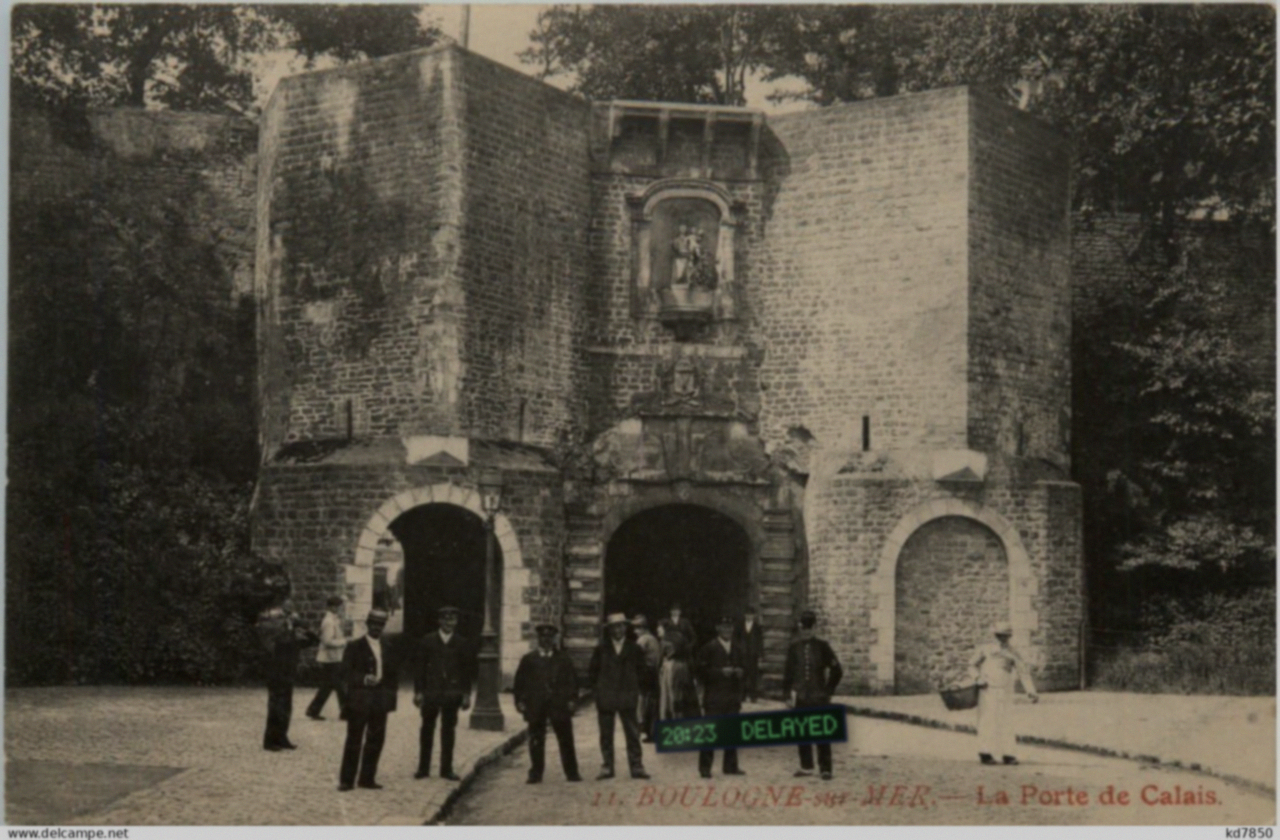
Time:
T20:23
